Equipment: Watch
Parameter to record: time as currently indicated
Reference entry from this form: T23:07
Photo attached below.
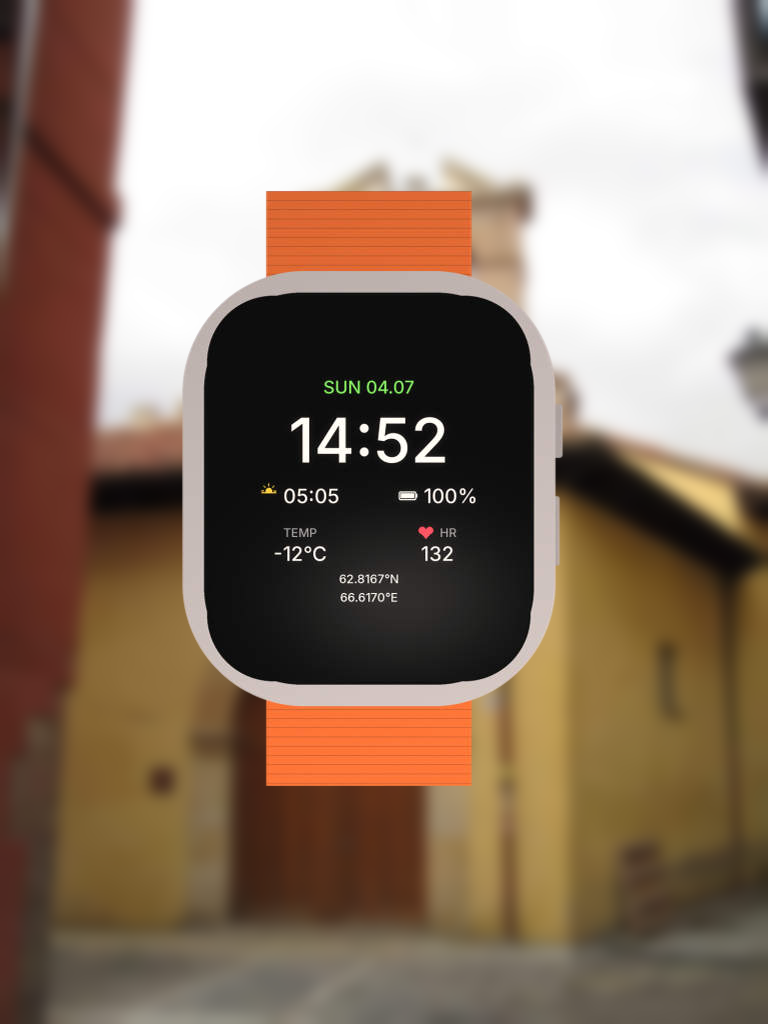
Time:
T14:52
